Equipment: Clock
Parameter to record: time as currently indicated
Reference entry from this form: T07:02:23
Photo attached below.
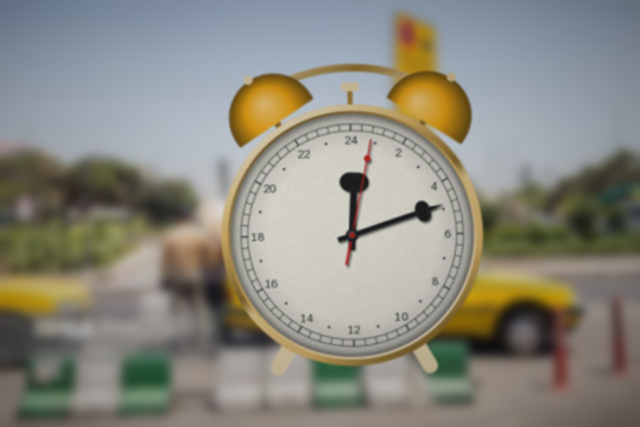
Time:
T00:12:02
